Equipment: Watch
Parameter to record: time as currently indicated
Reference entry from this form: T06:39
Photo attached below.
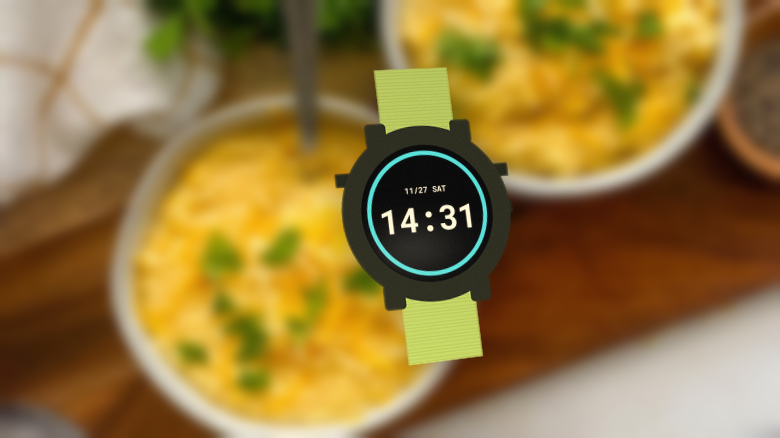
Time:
T14:31
